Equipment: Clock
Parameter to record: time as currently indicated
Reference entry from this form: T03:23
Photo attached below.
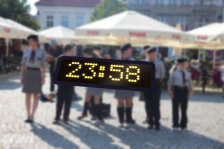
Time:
T23:58
